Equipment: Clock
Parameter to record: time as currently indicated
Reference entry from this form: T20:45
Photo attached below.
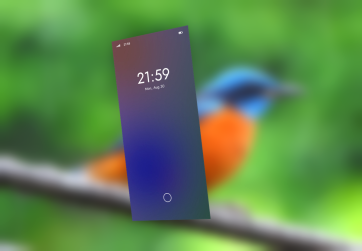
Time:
T21:59
